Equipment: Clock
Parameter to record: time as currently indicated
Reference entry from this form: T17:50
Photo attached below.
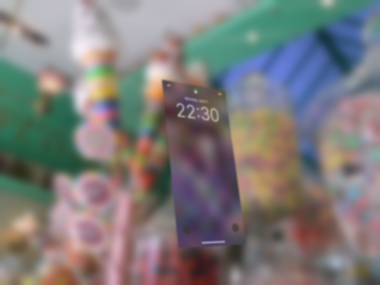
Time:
T22:30
